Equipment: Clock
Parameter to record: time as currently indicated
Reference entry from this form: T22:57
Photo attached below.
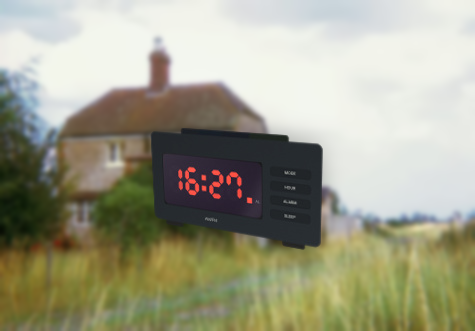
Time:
T16:27
